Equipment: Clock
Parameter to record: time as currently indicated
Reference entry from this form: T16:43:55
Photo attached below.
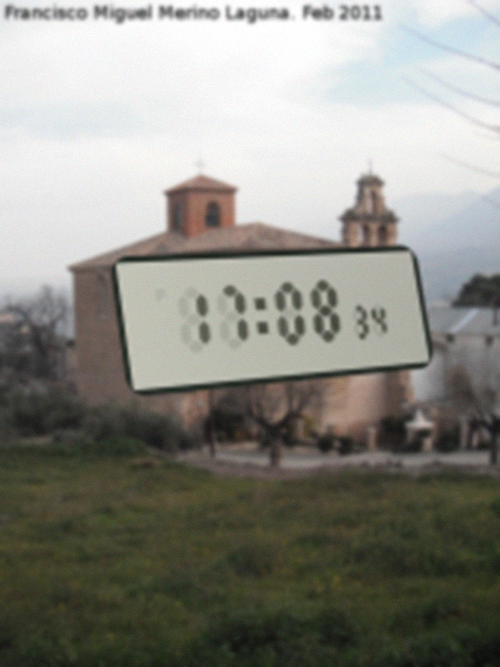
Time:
T17:08:34
